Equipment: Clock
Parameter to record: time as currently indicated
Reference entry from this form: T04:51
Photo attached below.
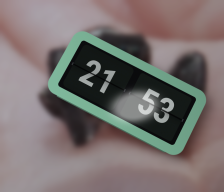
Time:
T21:53
